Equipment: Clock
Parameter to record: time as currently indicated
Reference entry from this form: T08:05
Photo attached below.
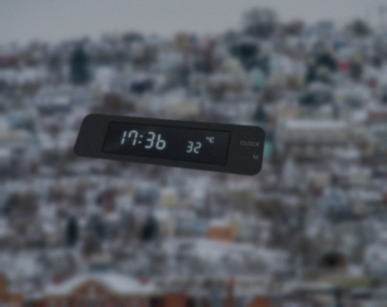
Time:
T17:36
